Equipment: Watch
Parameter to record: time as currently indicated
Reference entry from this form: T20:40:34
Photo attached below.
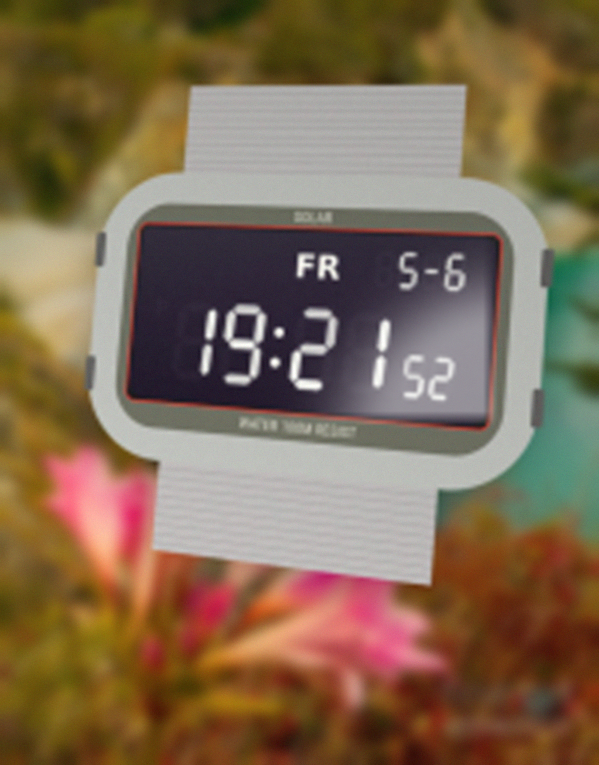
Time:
T19:21:52
